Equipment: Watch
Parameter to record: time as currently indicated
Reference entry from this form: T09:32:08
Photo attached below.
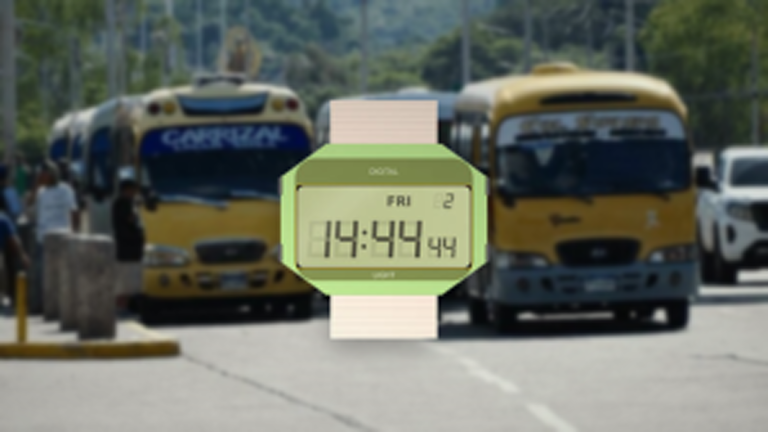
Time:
T14:44:44
